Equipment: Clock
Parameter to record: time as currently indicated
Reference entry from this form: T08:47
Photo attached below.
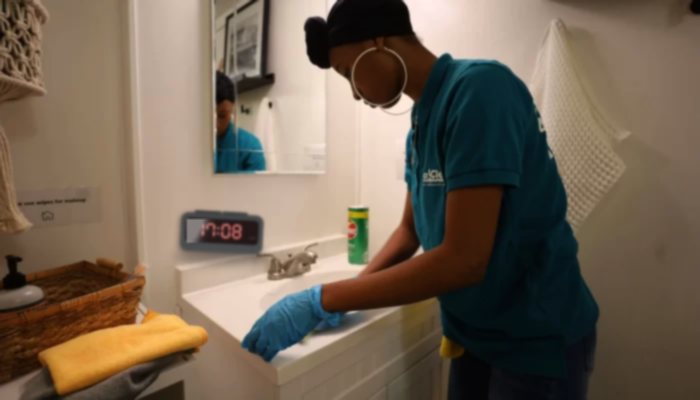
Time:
T17:08
